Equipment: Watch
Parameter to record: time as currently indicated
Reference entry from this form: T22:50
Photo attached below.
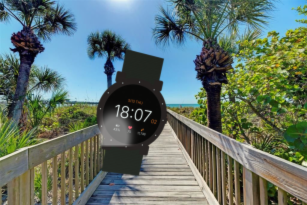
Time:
T18:07
